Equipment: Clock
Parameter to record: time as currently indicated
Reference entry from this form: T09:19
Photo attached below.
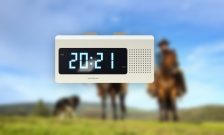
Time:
T20:21
